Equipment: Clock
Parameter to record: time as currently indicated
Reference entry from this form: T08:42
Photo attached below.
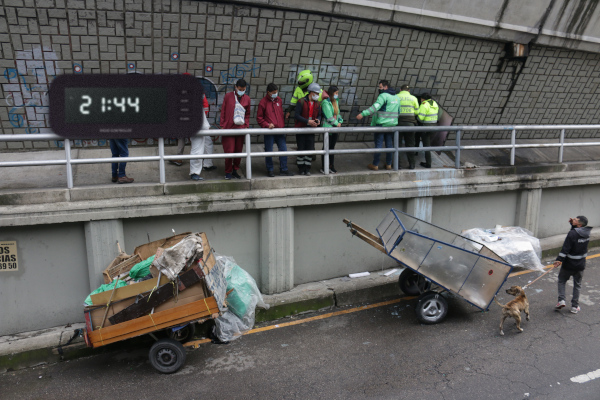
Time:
T21:44
